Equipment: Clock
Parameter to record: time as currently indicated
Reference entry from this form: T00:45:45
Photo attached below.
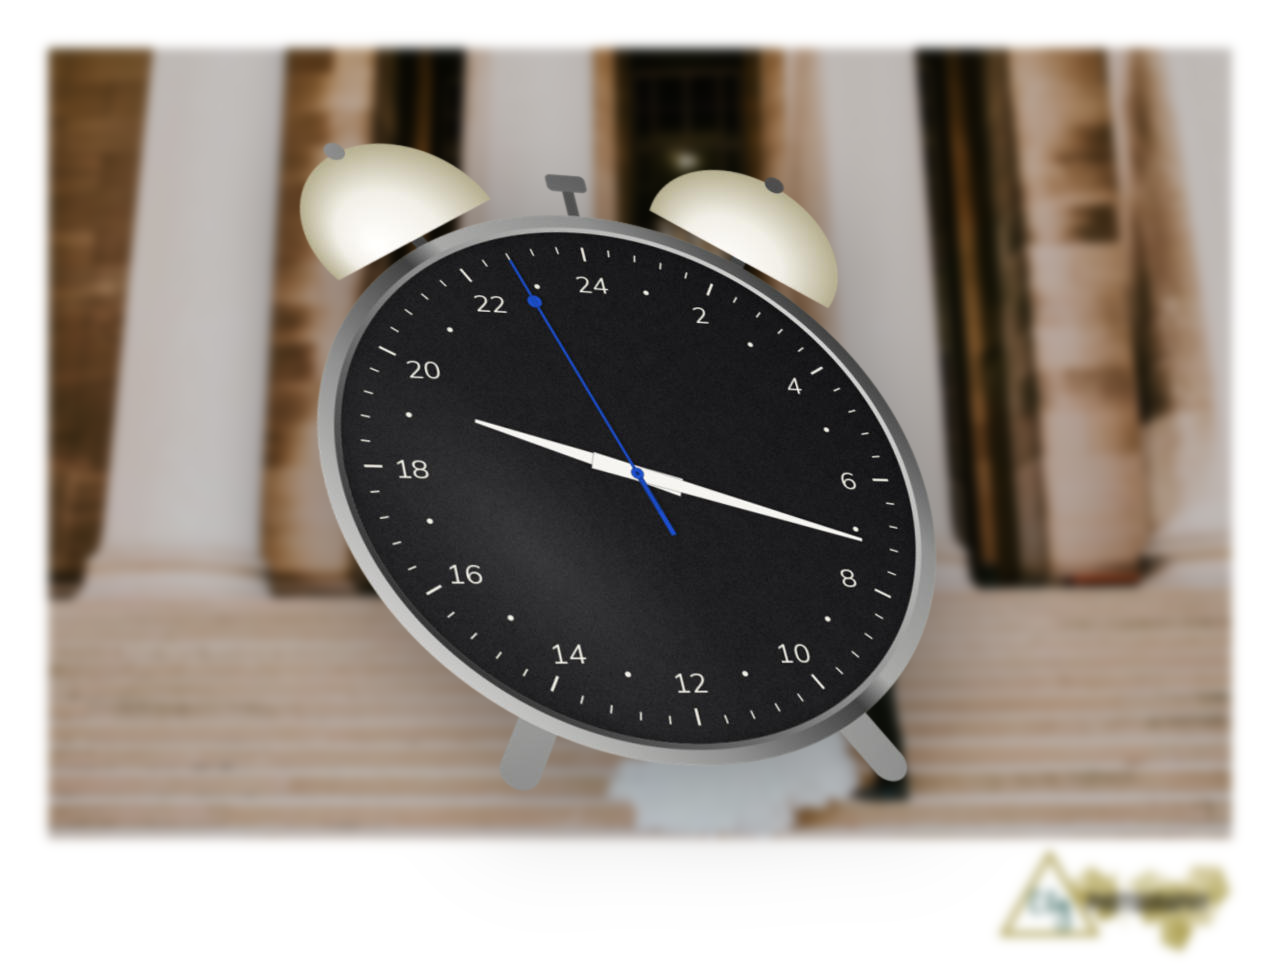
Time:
T19:17:57
